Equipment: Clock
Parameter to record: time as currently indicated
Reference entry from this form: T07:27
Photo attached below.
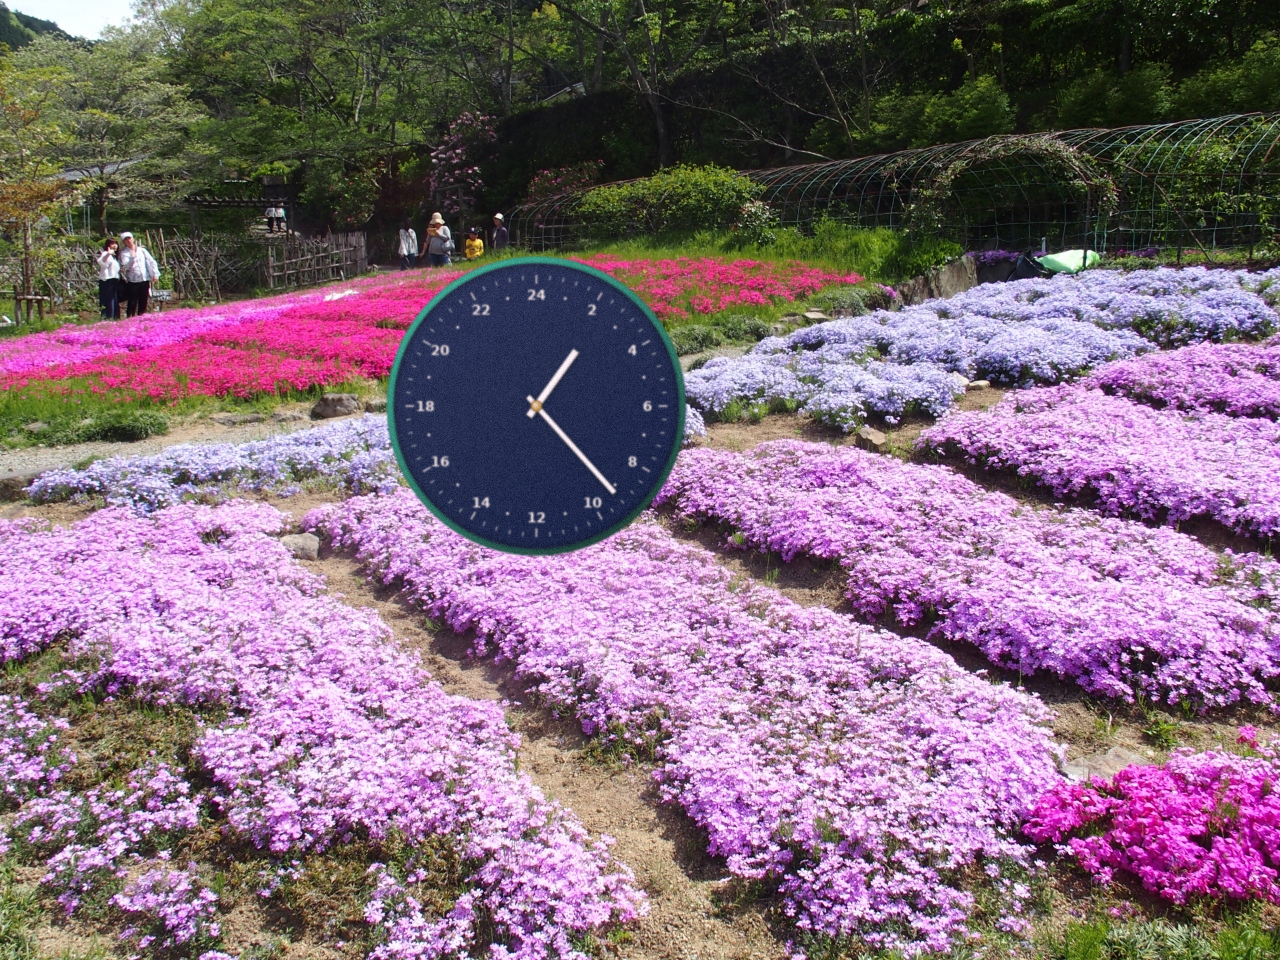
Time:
T02:23
